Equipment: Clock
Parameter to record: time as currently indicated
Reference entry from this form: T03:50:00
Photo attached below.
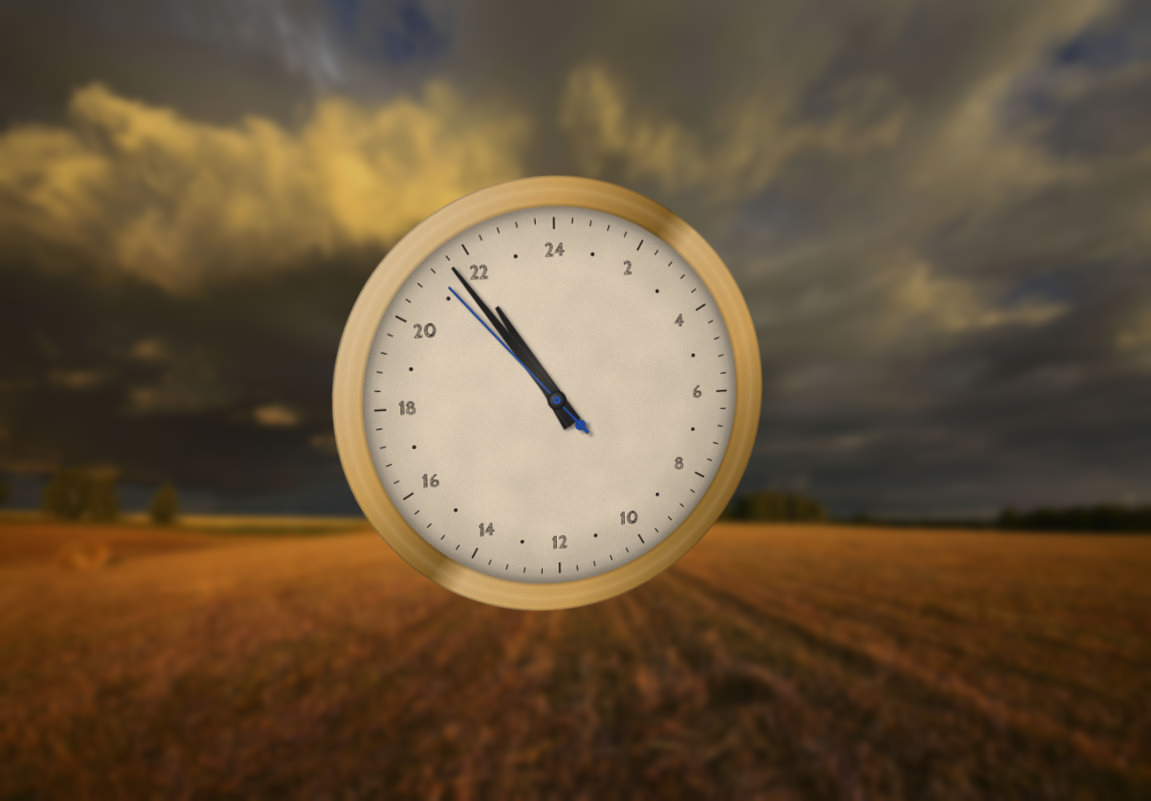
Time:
T21:53:53
